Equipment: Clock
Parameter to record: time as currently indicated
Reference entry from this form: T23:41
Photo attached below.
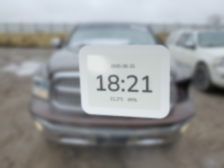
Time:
T18:21
